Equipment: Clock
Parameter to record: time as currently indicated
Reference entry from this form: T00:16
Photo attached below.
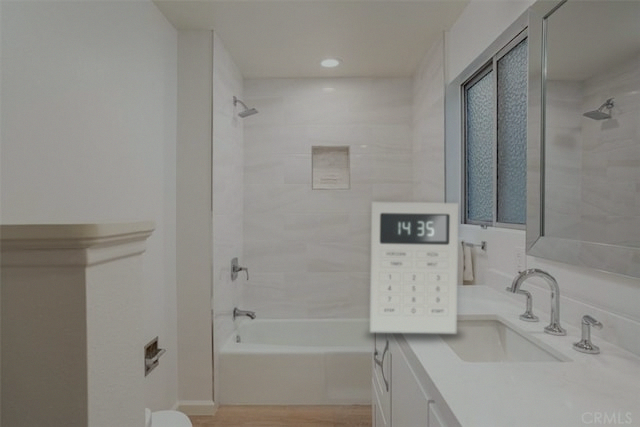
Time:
T14:35
